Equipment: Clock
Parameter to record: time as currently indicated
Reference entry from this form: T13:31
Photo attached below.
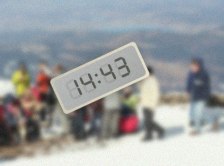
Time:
T14:43
